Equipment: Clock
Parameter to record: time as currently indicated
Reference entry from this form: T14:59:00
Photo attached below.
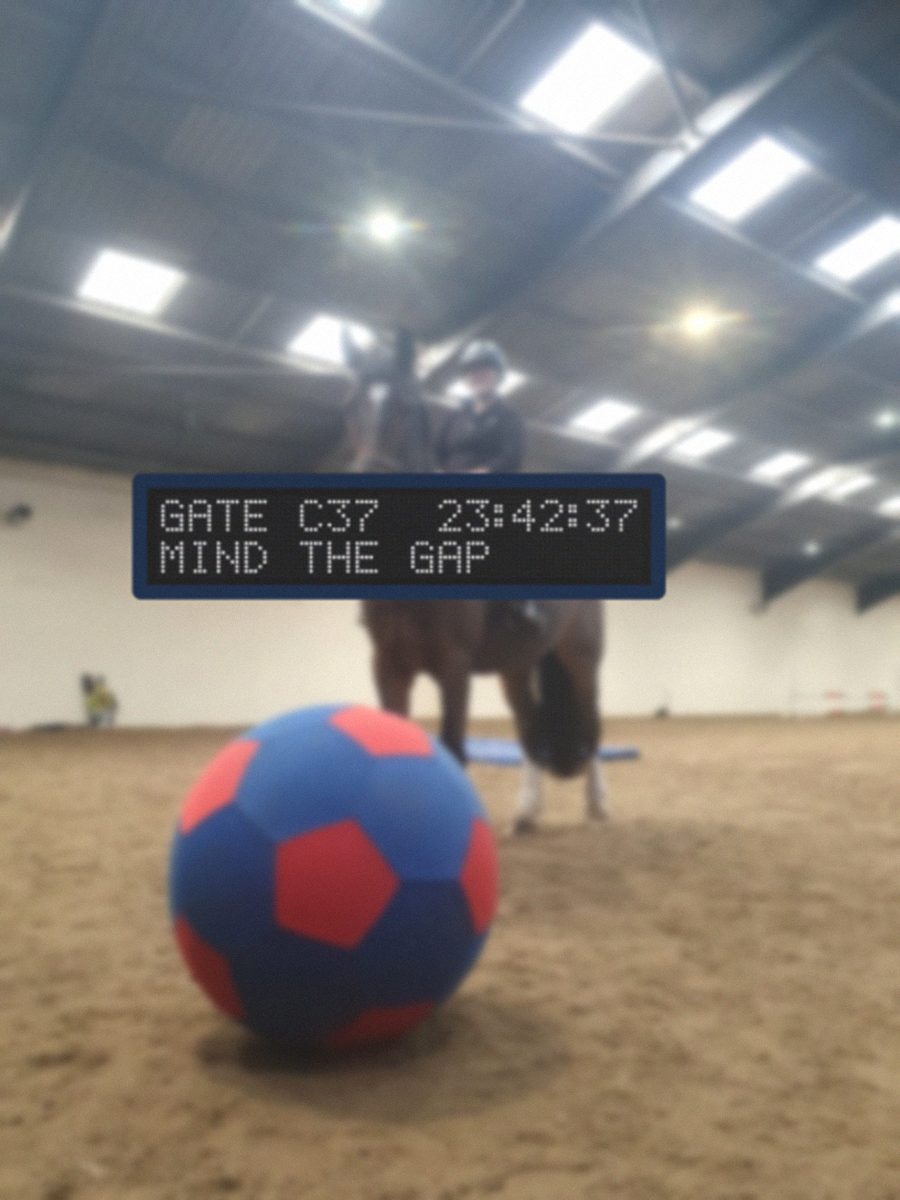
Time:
T23:42:37
